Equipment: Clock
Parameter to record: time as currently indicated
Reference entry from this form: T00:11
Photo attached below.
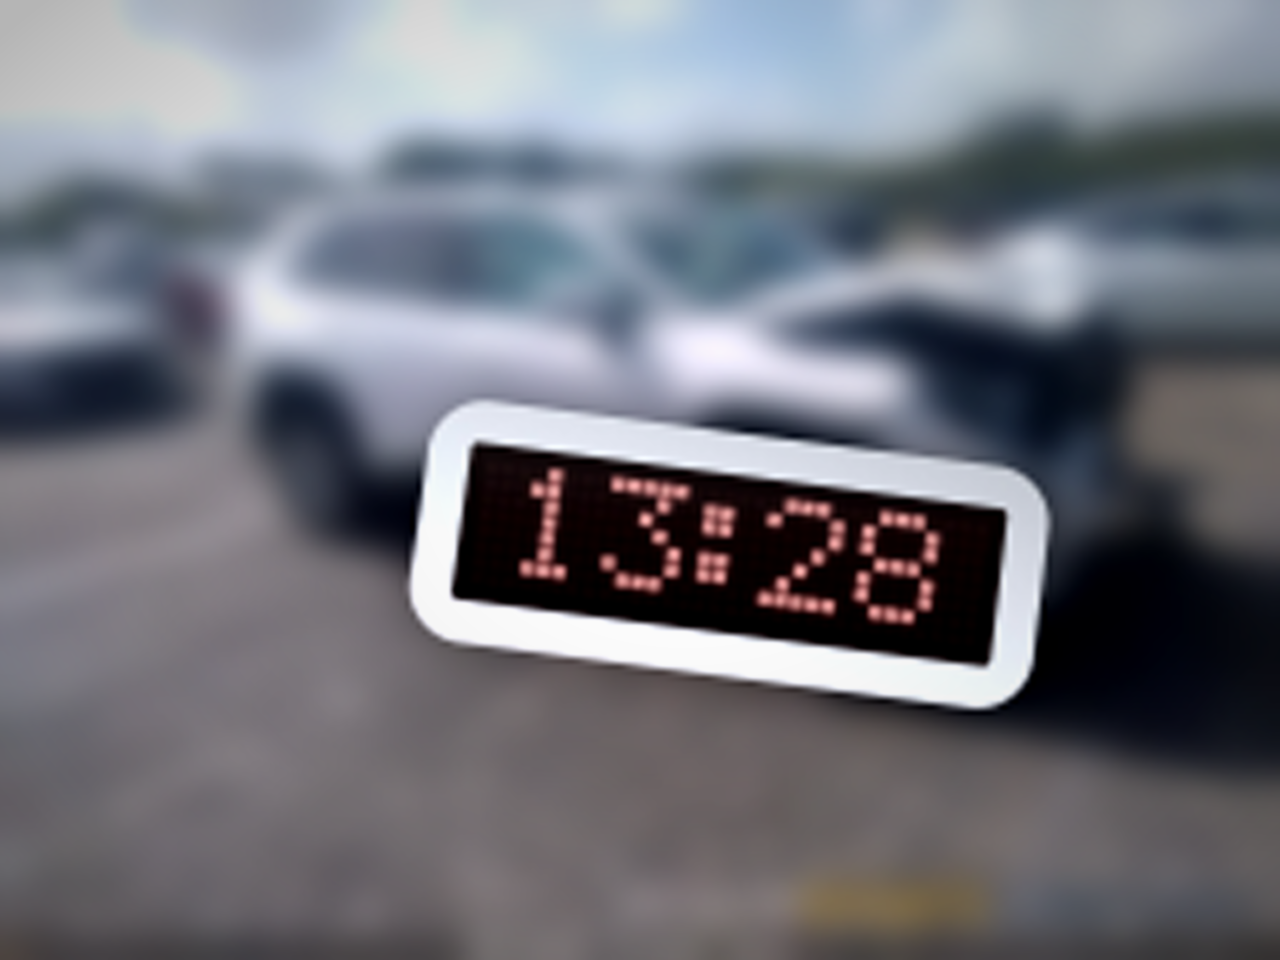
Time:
T13:28
